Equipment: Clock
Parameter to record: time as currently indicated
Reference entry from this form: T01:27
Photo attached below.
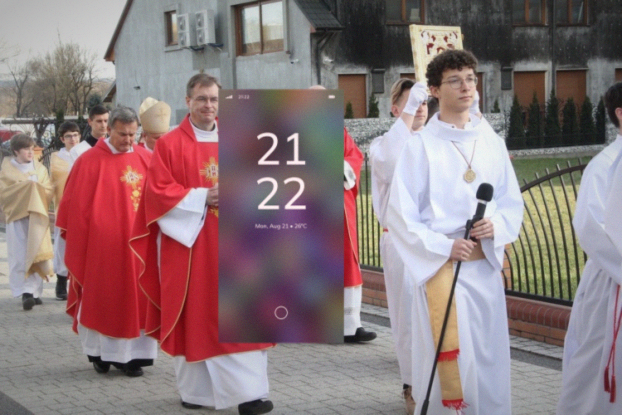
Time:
T21:22
